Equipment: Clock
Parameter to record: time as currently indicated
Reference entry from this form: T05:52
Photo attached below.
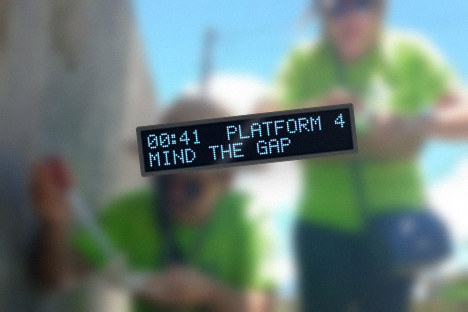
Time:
T00:41
